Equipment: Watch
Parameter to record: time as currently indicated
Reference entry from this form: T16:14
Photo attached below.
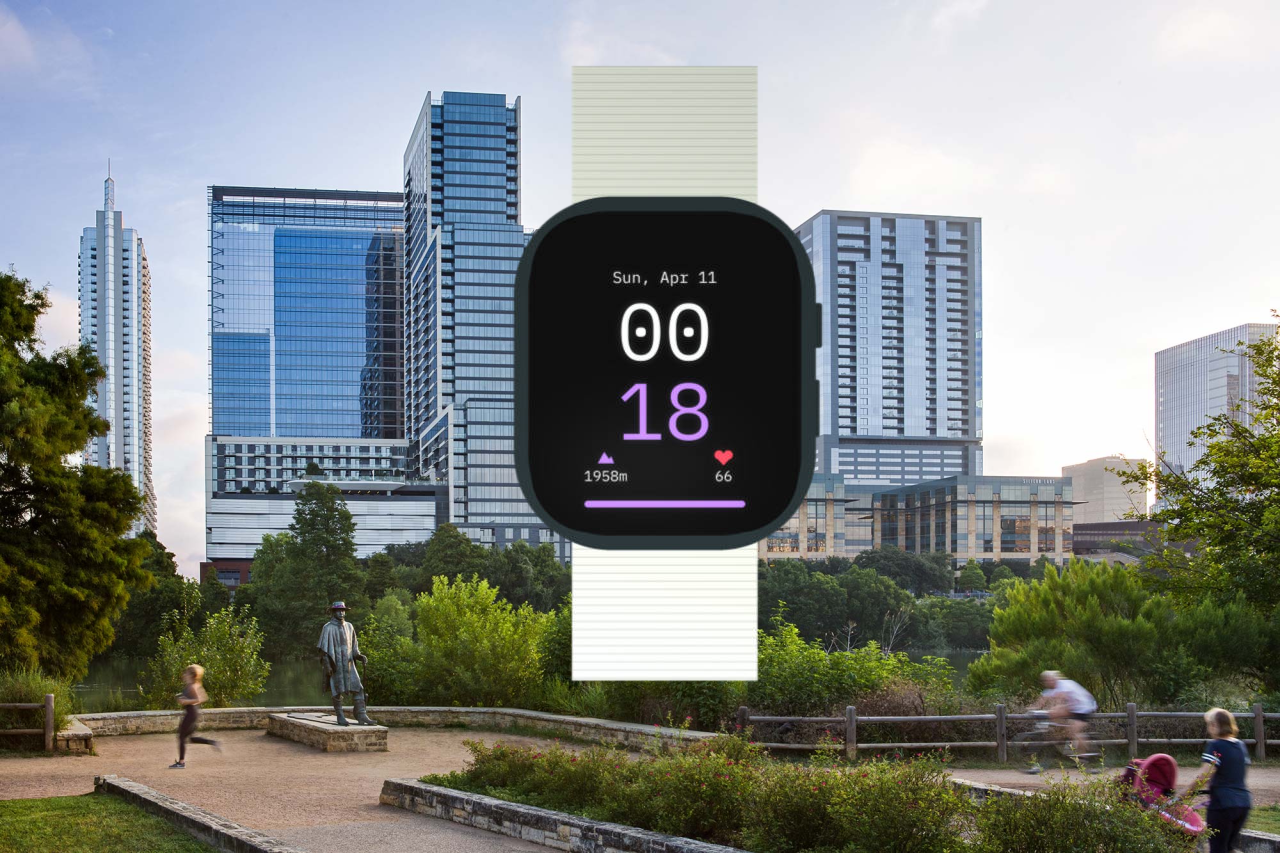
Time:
T00:18
